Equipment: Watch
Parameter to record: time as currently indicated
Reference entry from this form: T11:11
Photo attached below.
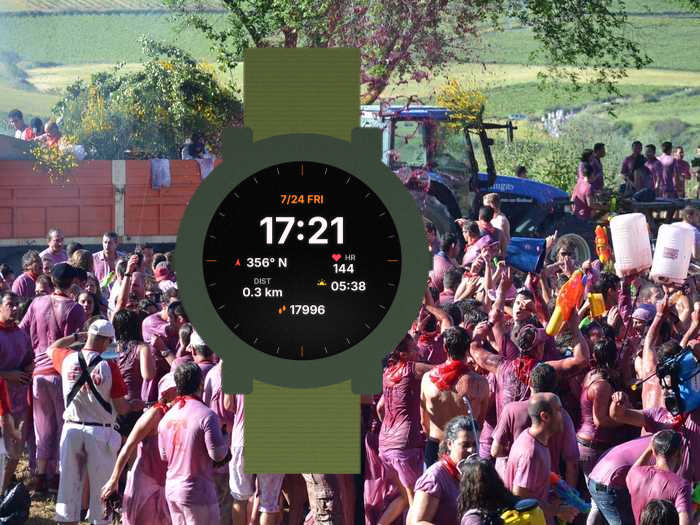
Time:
T17:21
